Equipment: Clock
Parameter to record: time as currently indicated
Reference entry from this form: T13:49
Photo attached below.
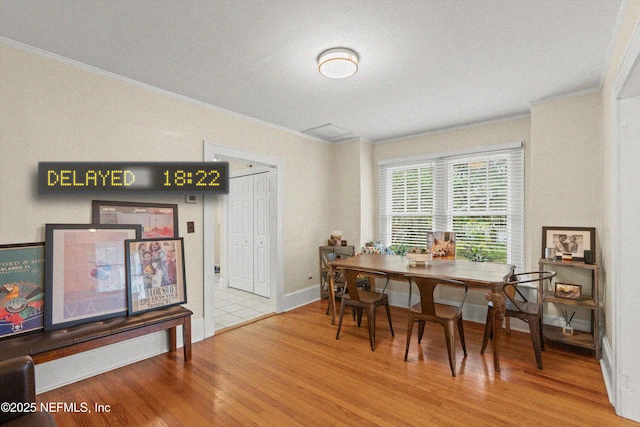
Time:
T18:22
